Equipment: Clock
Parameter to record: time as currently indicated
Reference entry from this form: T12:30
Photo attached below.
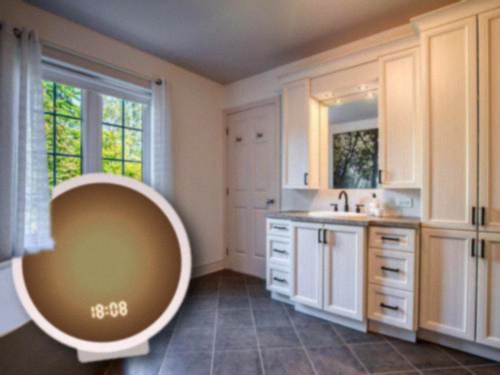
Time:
T18:08
